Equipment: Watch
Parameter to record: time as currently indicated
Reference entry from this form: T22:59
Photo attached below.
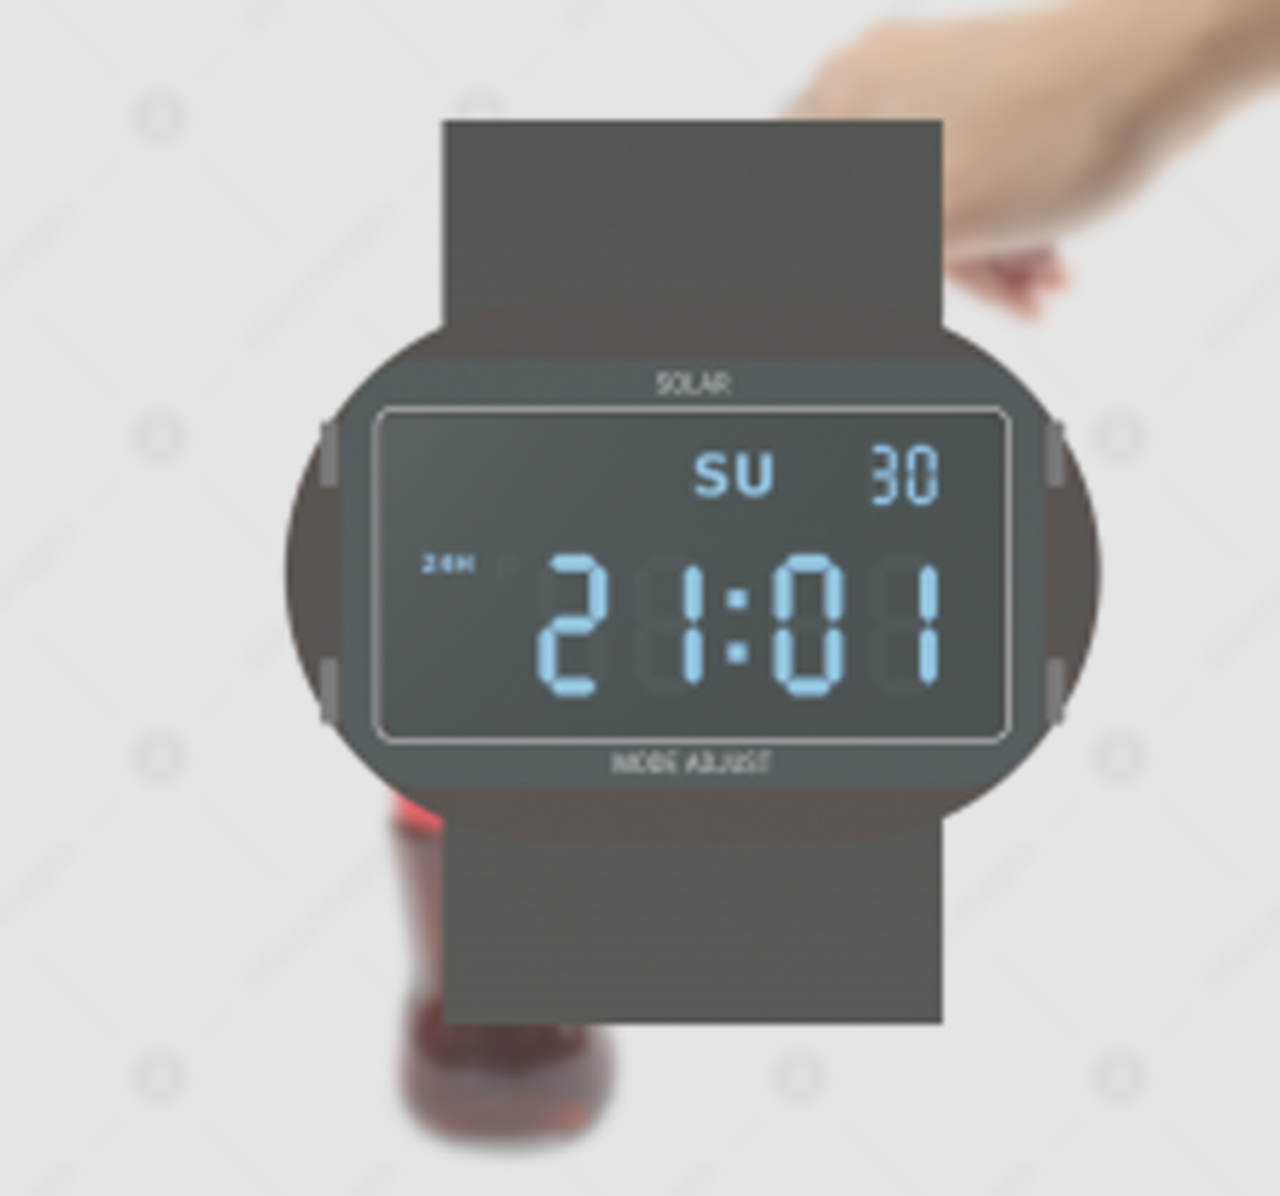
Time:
T21:01
